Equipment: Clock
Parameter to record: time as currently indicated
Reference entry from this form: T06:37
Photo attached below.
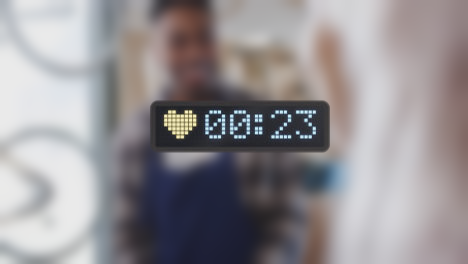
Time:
T00:23
